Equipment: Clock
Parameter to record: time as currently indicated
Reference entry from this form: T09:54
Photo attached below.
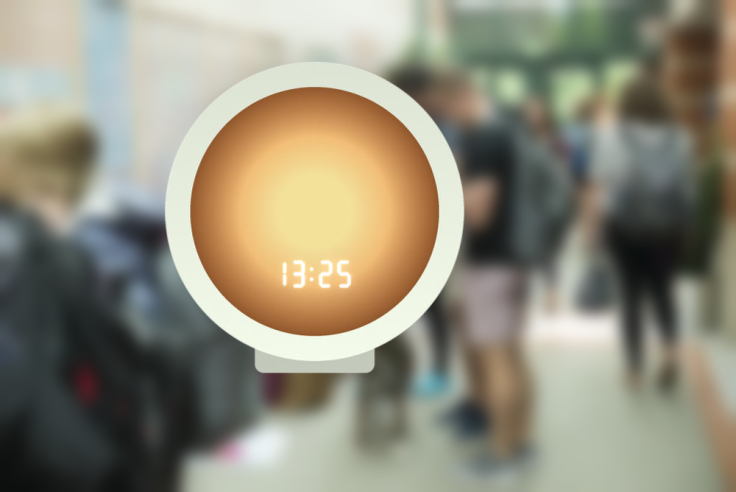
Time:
T13:25
